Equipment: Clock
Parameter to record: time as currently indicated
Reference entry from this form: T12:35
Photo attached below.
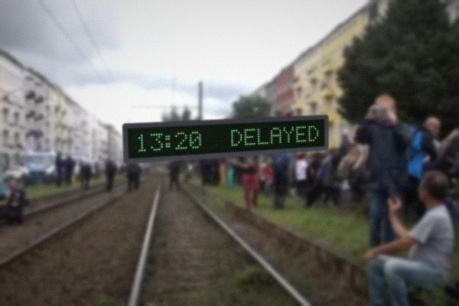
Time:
T13:20
